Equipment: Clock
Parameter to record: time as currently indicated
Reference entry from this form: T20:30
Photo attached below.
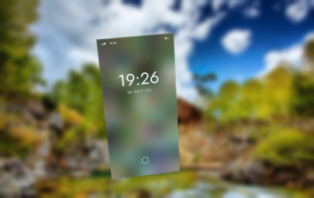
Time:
T19:26
